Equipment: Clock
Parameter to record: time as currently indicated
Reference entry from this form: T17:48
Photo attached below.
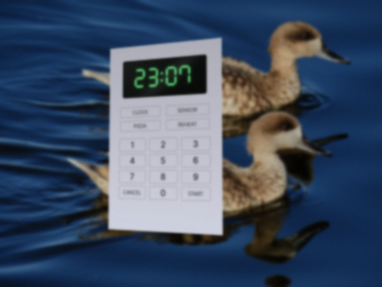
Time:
T23:07
